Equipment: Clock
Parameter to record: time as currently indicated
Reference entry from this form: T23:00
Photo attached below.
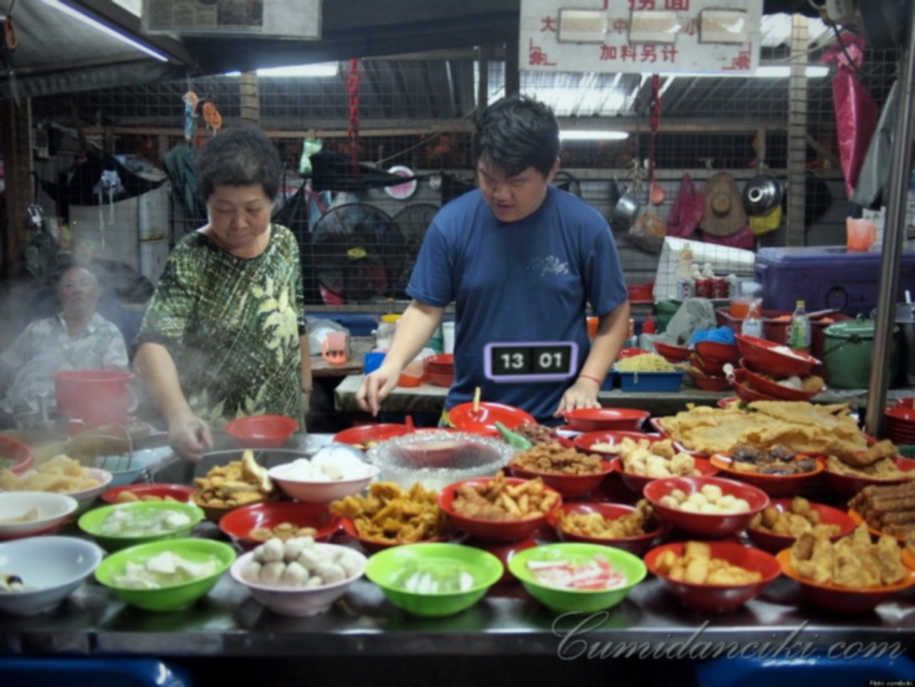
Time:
T13:01
